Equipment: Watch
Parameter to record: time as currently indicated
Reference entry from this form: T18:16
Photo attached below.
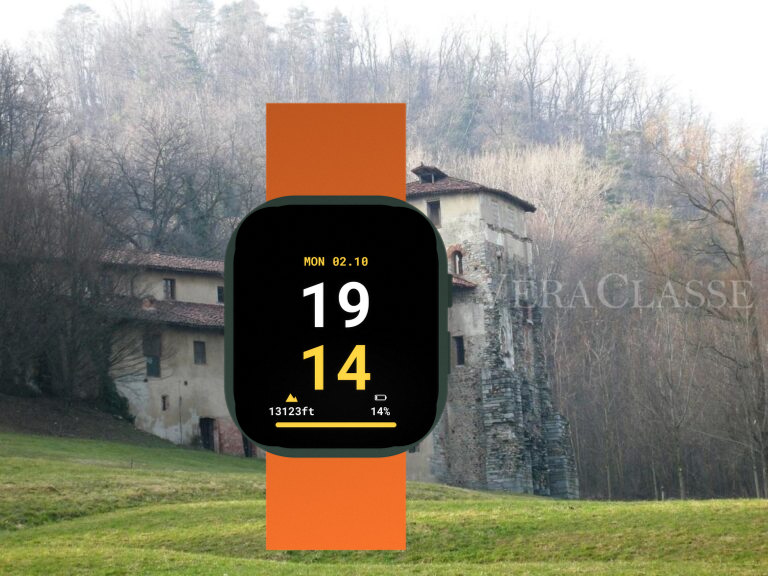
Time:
T19:14
